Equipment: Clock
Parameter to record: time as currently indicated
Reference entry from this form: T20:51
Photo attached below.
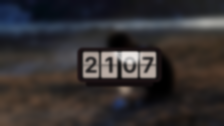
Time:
T21:07
